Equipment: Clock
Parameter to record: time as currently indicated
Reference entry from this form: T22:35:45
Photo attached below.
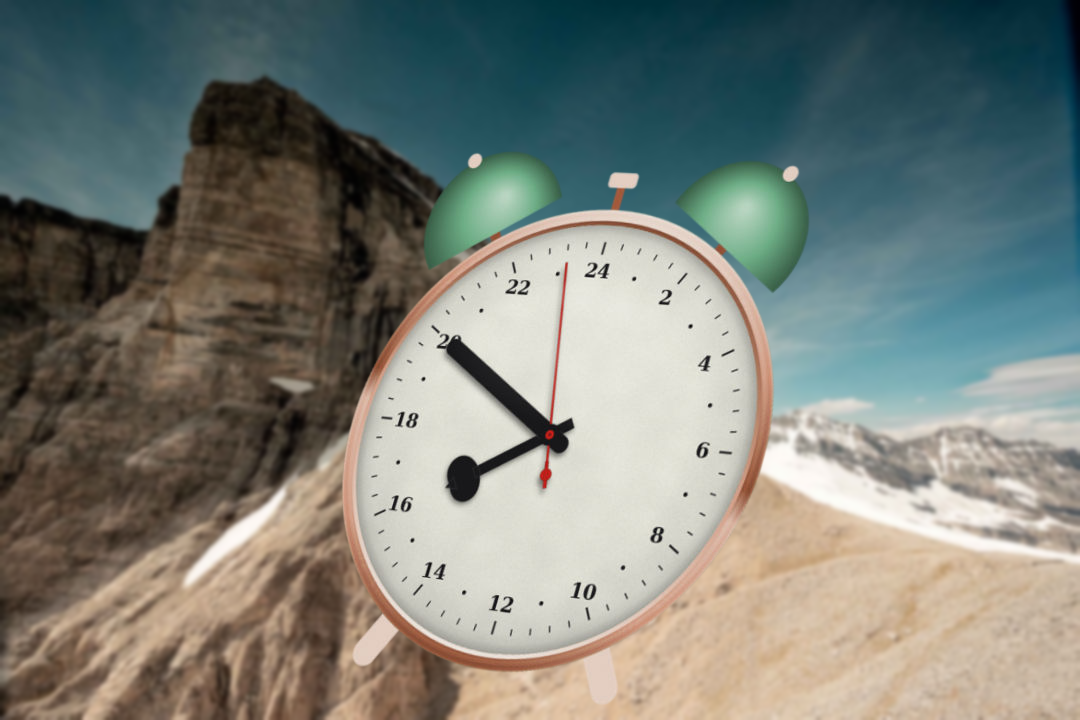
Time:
T15:49:58
